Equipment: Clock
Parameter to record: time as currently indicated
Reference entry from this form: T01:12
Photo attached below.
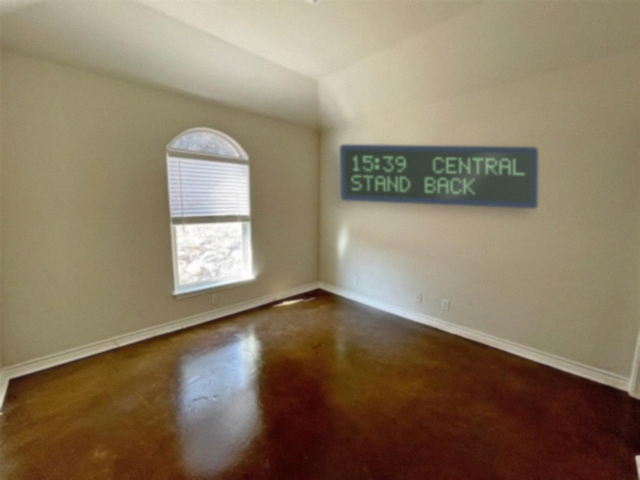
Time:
T15:39
